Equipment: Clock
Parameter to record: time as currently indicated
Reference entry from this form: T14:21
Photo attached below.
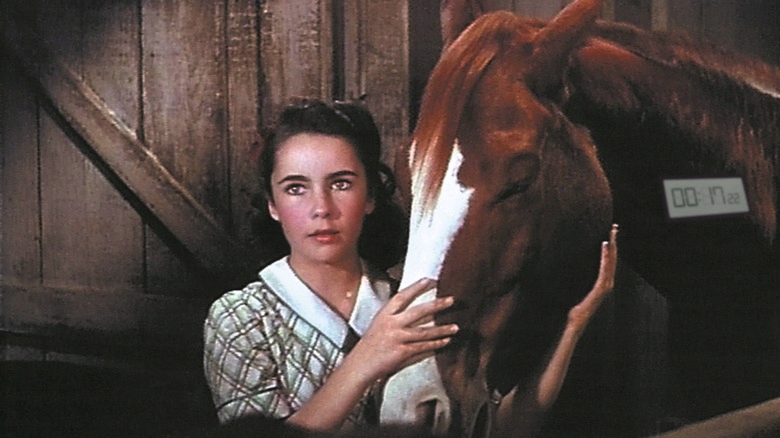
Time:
T00:17
